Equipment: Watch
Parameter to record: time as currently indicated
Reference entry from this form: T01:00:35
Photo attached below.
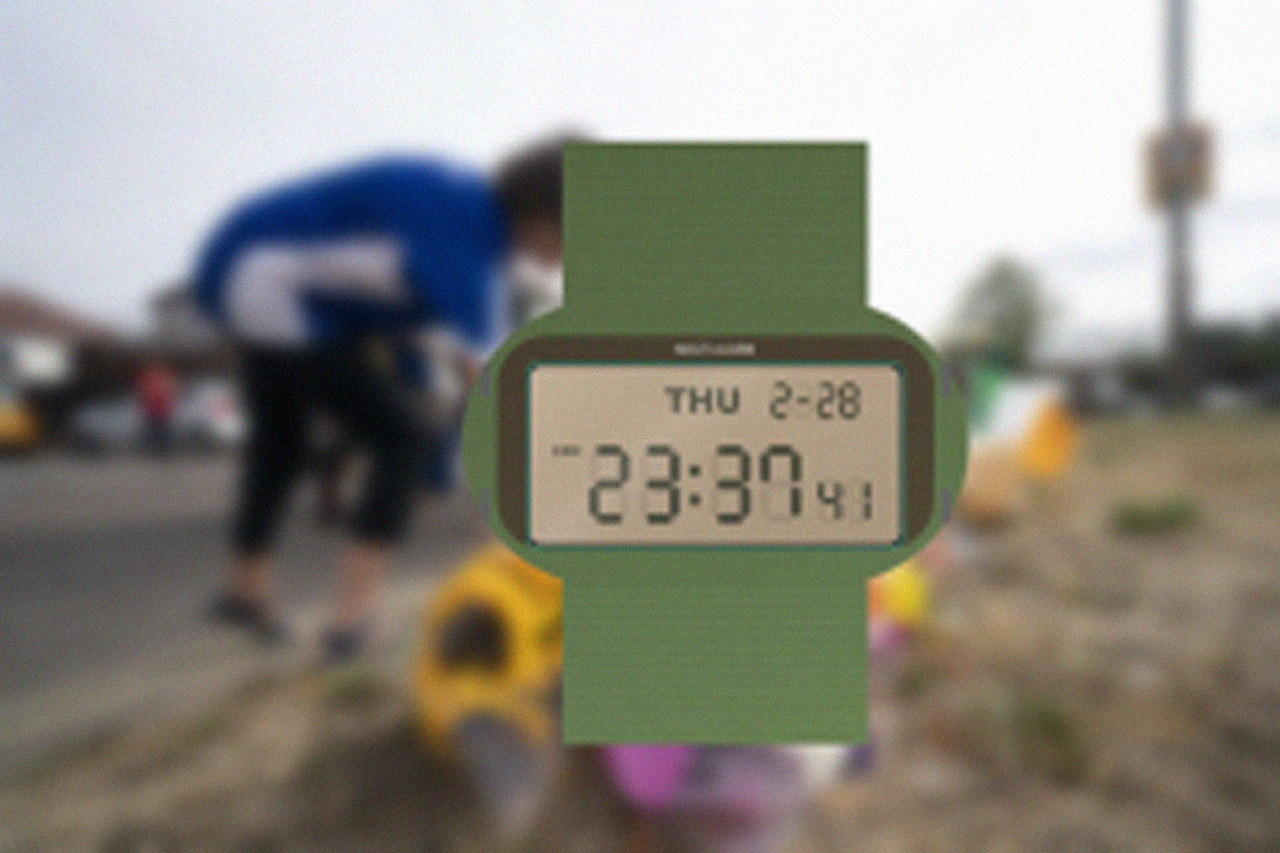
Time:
T23:37:41
